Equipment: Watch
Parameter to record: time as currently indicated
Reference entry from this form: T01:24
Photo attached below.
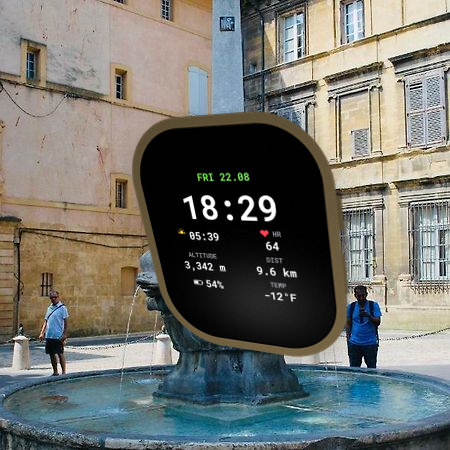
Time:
T18:29
